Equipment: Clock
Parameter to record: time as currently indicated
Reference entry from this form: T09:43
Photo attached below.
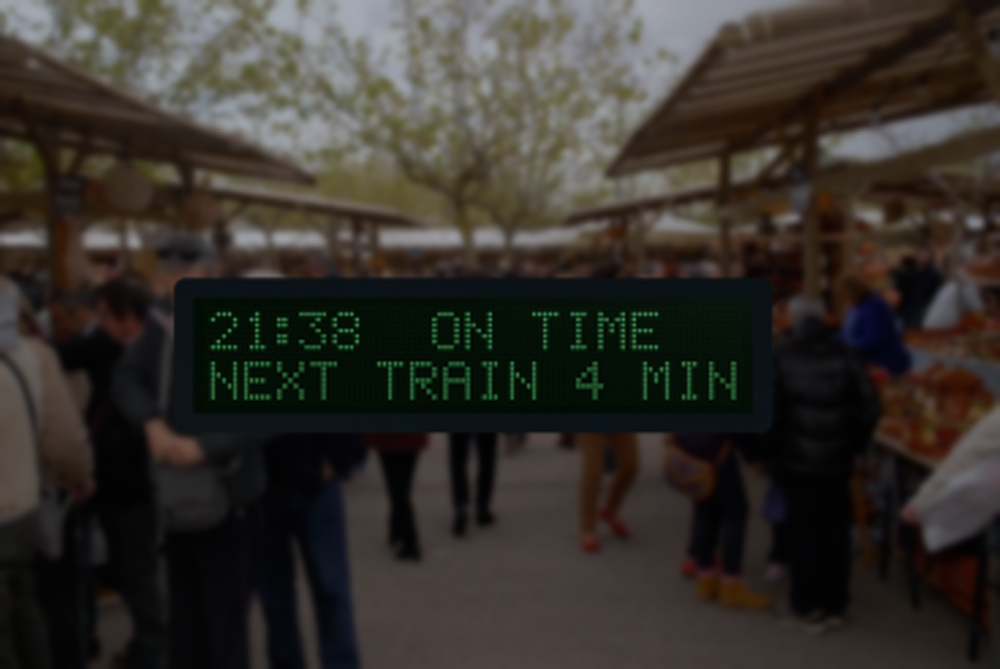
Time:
T21:38
